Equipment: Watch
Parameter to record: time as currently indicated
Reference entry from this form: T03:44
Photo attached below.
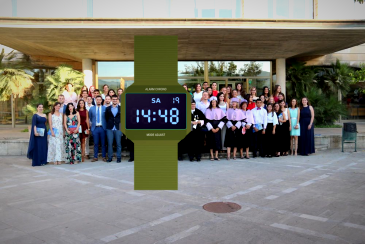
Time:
T14:48
